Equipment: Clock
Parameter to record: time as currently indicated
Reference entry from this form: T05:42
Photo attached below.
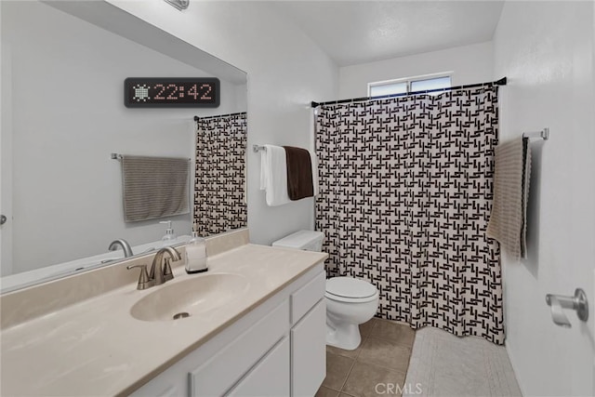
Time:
T22:42
